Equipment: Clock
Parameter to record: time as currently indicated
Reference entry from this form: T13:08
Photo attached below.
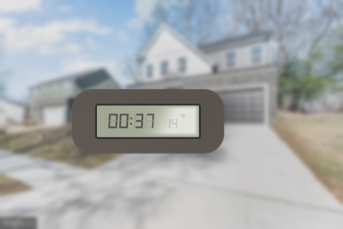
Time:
T00:37
